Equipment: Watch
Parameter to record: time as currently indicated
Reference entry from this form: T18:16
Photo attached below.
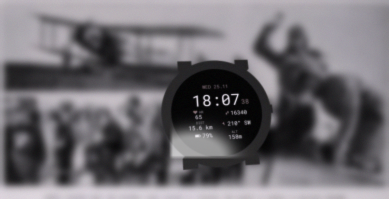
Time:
T18:07
